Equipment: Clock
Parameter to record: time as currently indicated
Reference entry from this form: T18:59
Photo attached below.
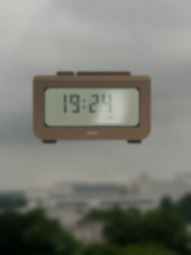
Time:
T19:24
